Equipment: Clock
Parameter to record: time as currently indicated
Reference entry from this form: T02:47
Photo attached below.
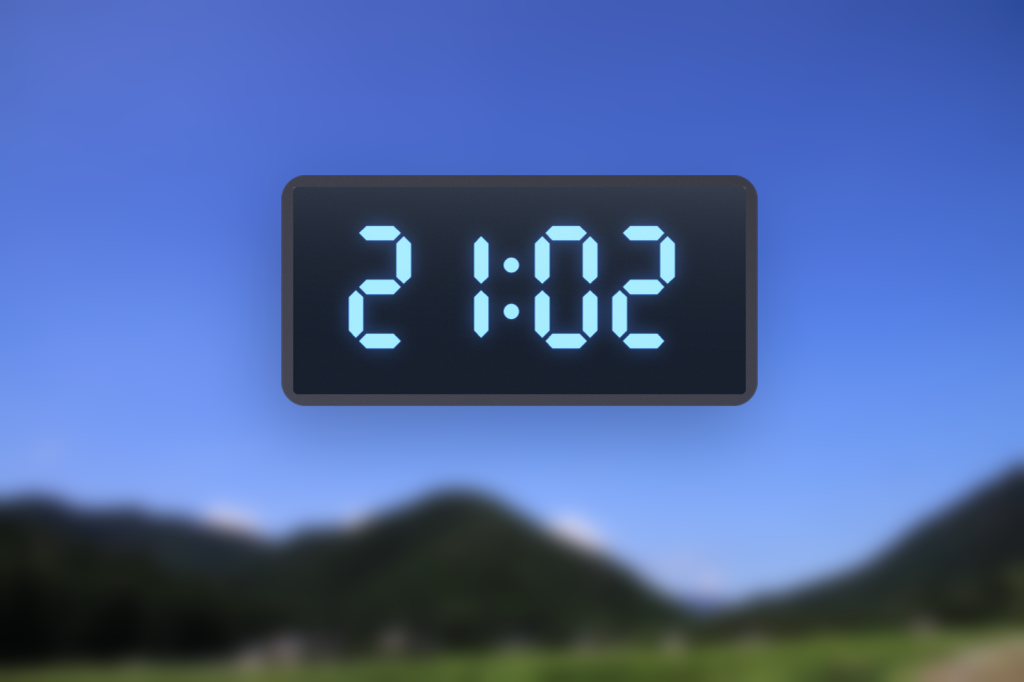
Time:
T21:02
